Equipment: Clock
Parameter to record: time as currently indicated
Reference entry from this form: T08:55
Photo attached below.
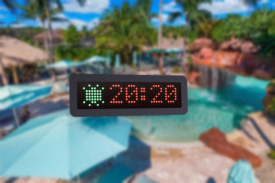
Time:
T20:20
